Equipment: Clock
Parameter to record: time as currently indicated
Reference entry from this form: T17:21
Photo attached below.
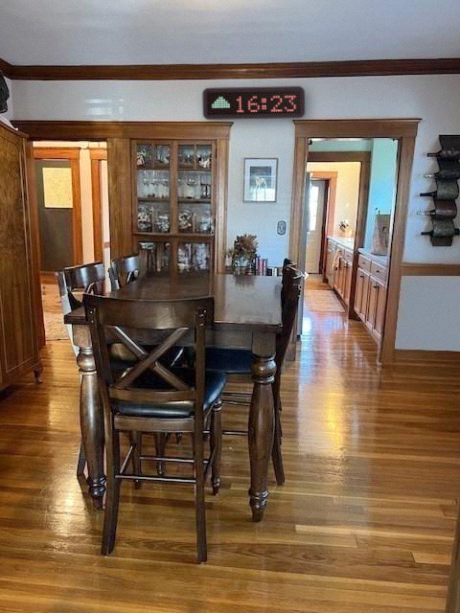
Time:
T16:23
